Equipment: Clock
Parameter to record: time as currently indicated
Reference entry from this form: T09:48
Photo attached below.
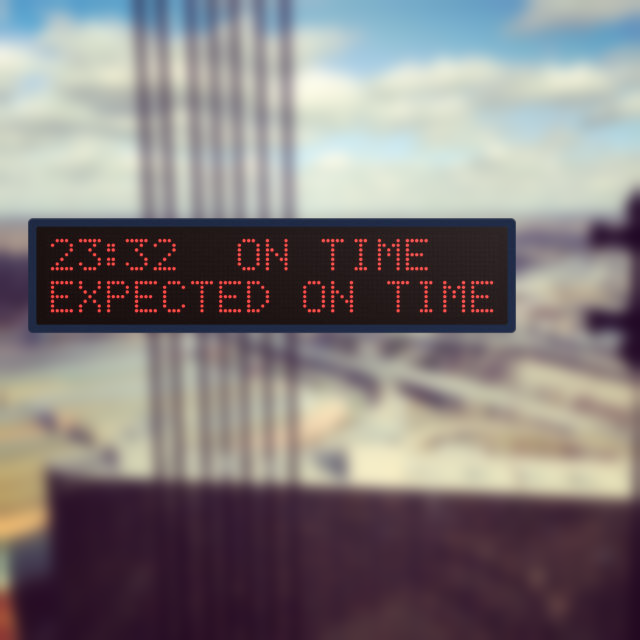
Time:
T23:32
